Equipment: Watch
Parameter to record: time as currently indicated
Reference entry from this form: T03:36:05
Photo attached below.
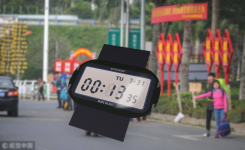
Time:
T00:13:35
